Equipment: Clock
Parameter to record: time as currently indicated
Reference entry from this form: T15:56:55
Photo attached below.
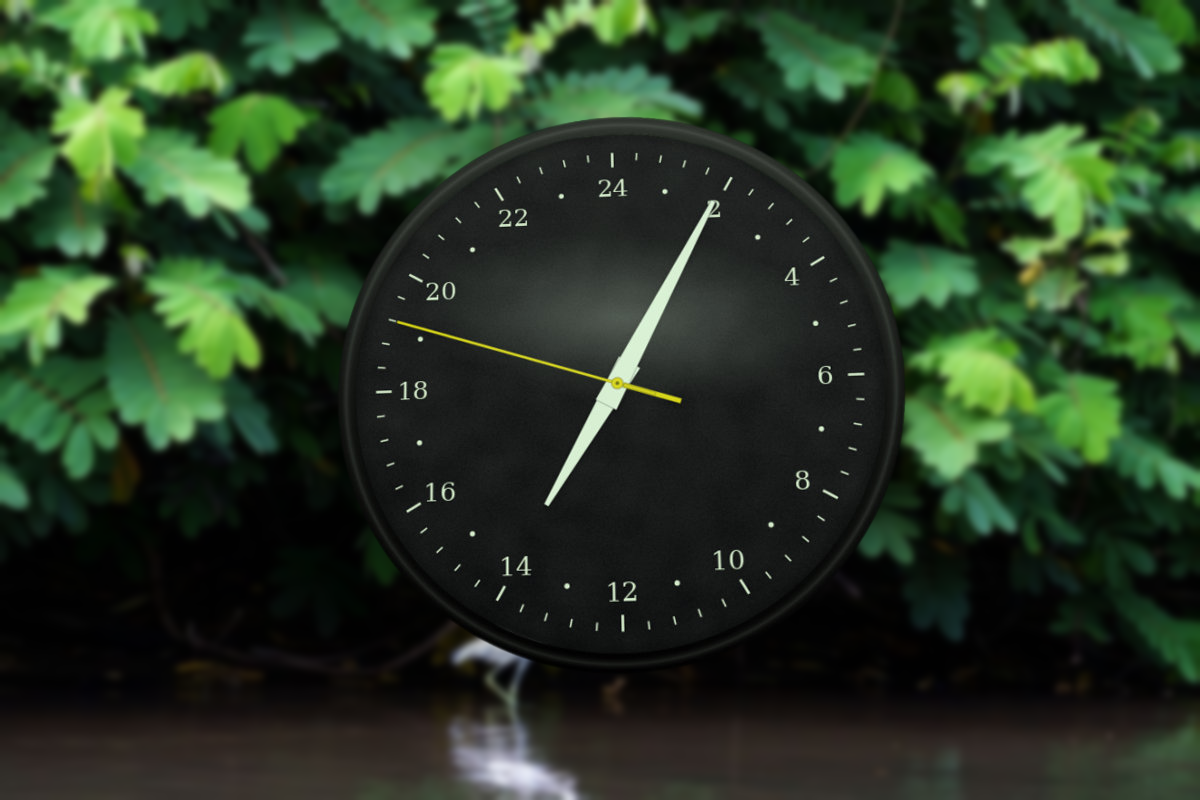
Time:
T14:04:48
